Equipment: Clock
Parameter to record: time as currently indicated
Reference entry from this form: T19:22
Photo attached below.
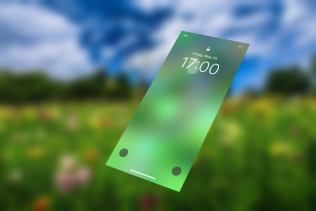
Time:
T17:00
